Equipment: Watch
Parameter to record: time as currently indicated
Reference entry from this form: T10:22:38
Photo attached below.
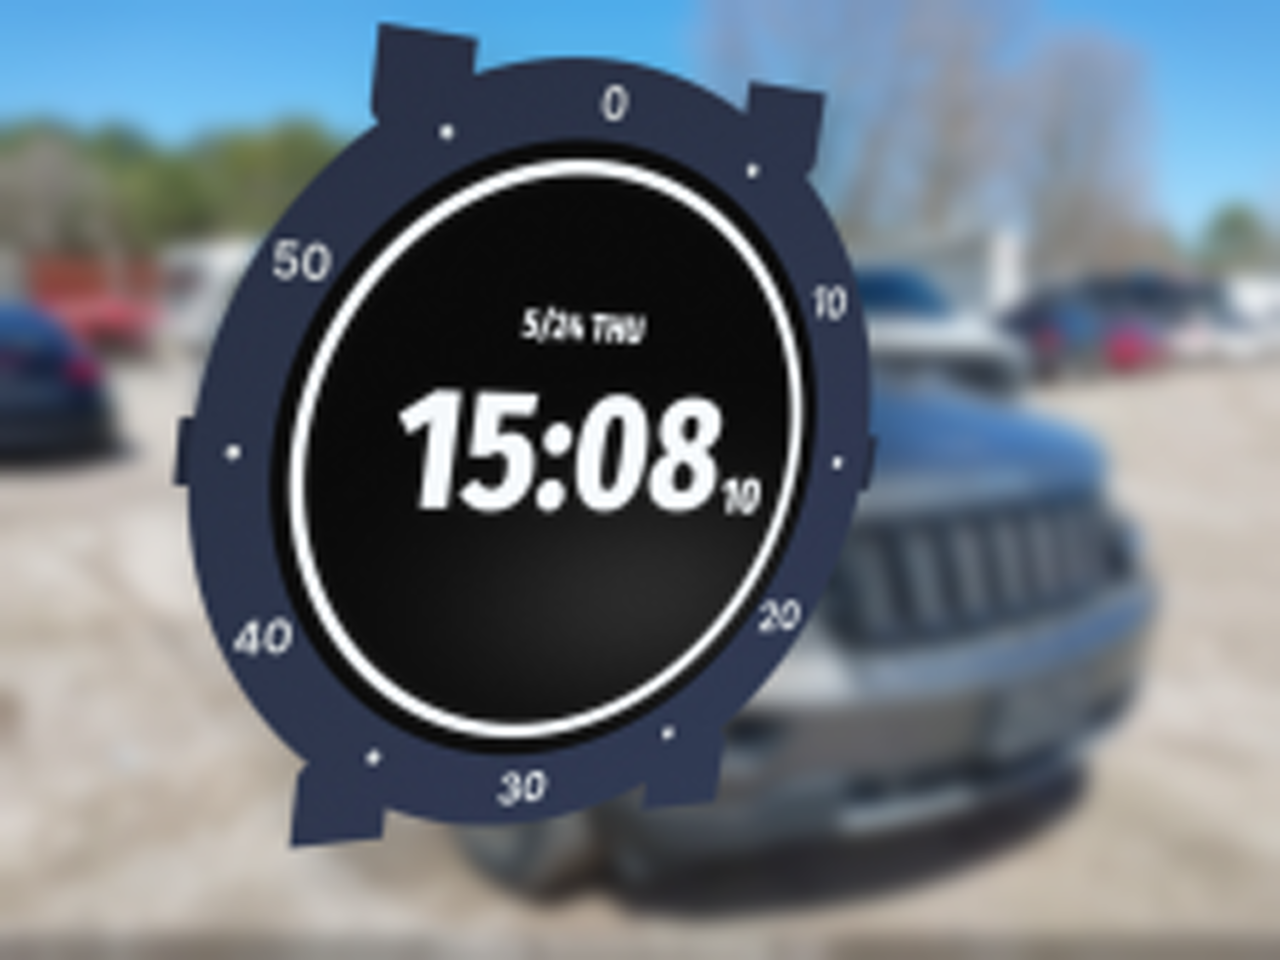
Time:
T15:08:10
